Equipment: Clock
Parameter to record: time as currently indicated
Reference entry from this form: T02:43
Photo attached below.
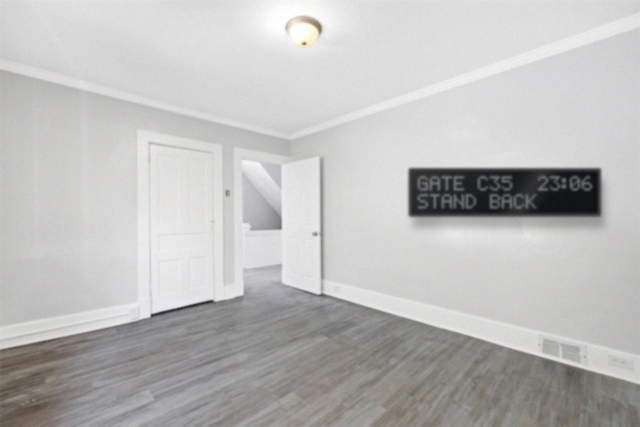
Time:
T23:06
